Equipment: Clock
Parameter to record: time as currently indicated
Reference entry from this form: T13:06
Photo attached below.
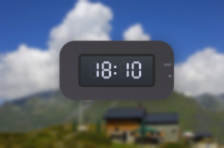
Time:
T18:10
